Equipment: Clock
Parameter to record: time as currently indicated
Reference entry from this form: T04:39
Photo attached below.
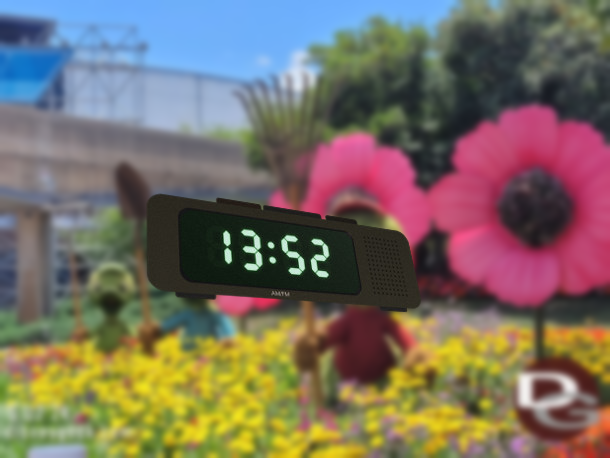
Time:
T13:52
